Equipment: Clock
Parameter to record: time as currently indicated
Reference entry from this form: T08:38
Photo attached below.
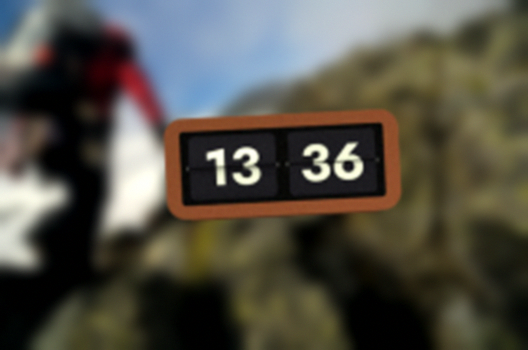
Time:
T13:36
